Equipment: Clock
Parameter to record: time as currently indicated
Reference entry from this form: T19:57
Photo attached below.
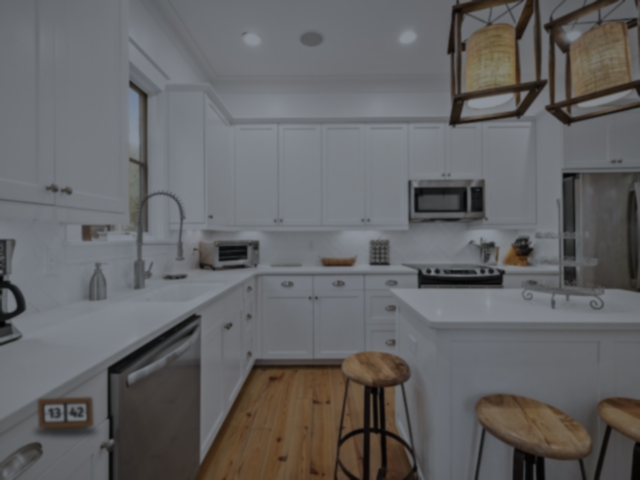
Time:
T13:42
